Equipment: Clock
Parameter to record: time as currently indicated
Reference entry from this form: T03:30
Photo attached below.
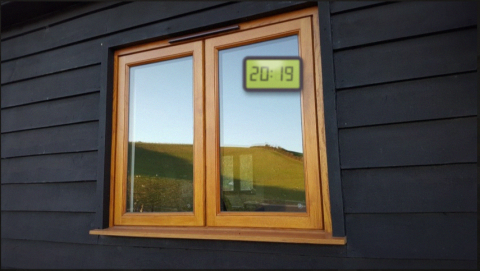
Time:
T20:19
